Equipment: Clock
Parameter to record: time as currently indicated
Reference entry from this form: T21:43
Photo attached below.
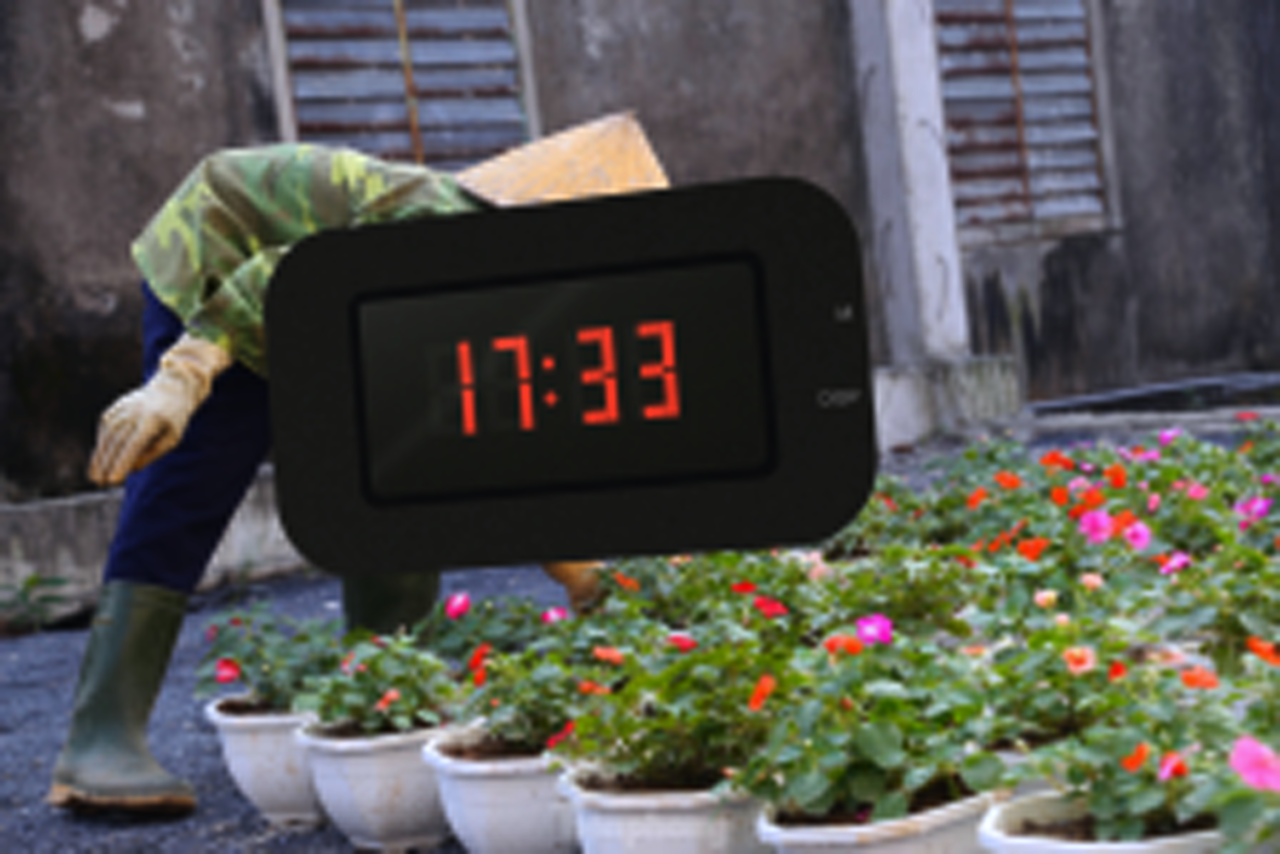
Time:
T17:33
